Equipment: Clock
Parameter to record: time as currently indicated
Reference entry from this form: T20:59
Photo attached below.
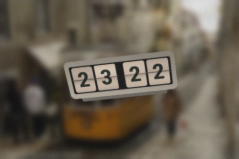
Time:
T23:22
